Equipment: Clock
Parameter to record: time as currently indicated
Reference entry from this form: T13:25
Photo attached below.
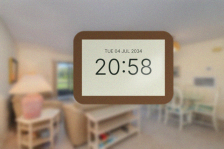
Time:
T20:58
